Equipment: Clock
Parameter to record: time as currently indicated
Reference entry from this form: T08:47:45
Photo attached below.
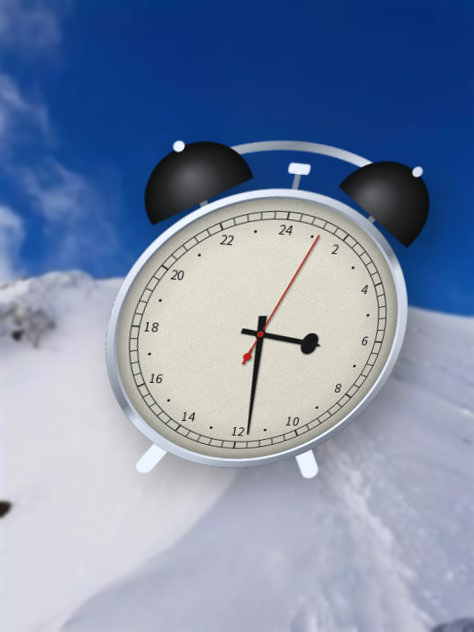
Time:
T06:29:03
